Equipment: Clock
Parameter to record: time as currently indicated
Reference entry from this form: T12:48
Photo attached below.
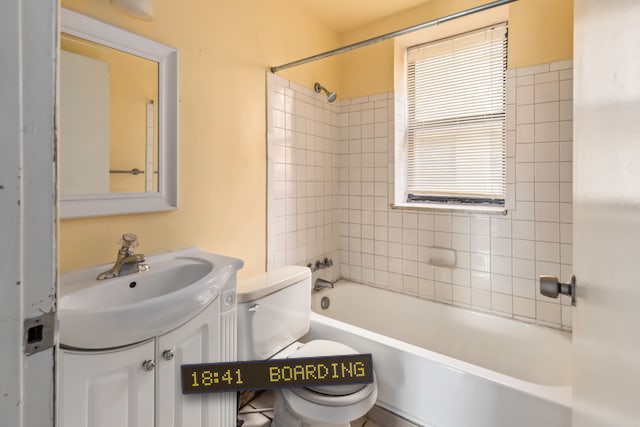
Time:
T18:41
